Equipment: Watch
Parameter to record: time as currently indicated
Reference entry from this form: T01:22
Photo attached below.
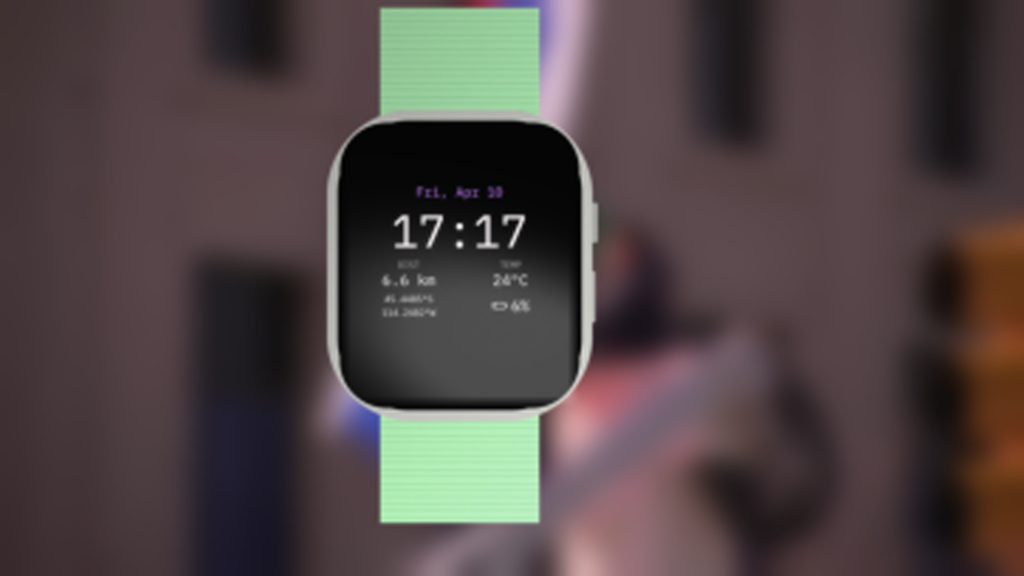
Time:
T17:17
